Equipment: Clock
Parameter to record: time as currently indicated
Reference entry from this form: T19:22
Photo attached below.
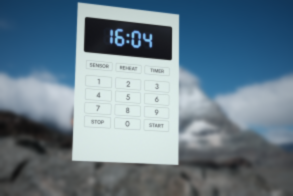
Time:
T16:04
